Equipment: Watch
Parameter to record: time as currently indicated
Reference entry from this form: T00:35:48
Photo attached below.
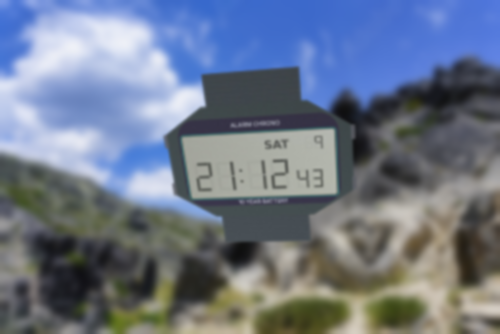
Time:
T21:12:43
